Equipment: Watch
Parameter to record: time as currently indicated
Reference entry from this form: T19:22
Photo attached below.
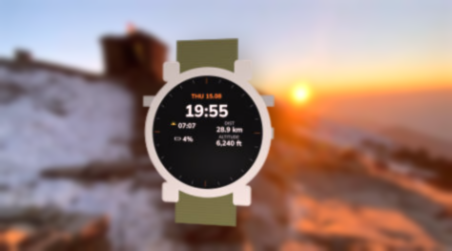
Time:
T19:55
